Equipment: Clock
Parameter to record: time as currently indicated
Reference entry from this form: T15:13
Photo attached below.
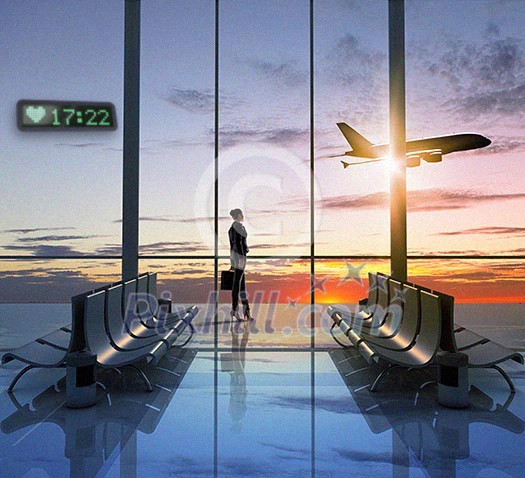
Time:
T17:22
